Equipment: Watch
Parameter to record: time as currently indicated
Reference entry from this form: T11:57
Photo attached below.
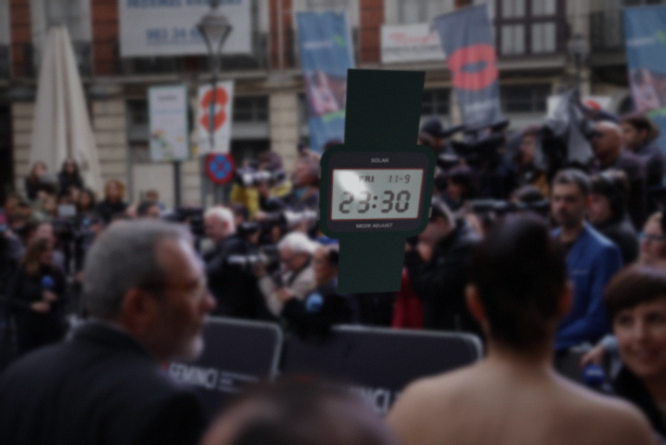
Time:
T23:30
